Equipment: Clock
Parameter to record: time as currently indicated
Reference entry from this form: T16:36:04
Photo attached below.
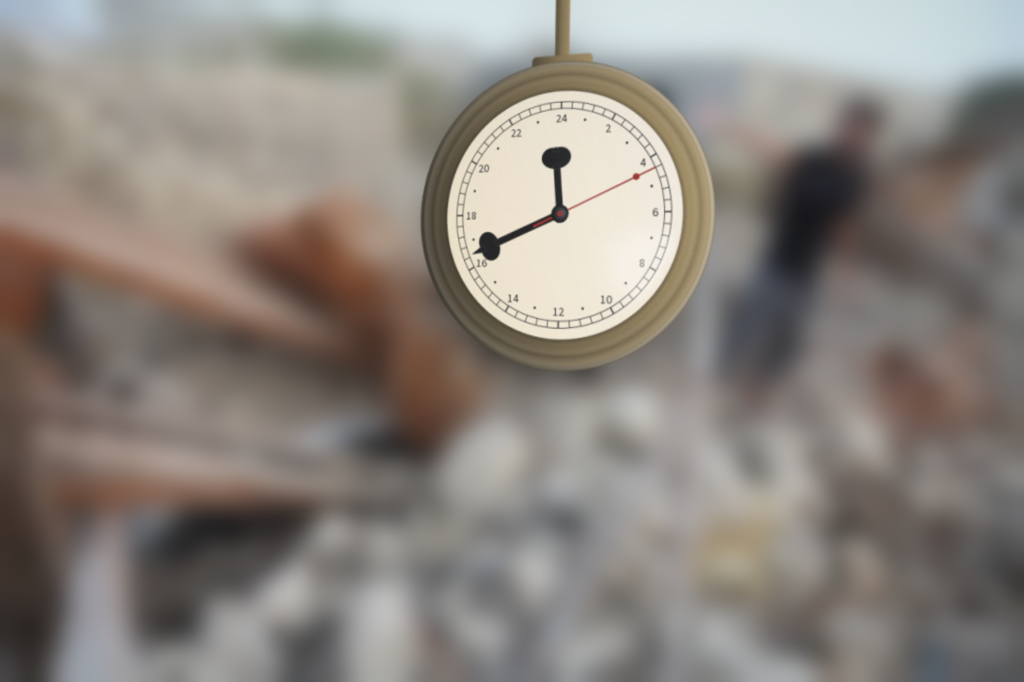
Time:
T23:41:11
